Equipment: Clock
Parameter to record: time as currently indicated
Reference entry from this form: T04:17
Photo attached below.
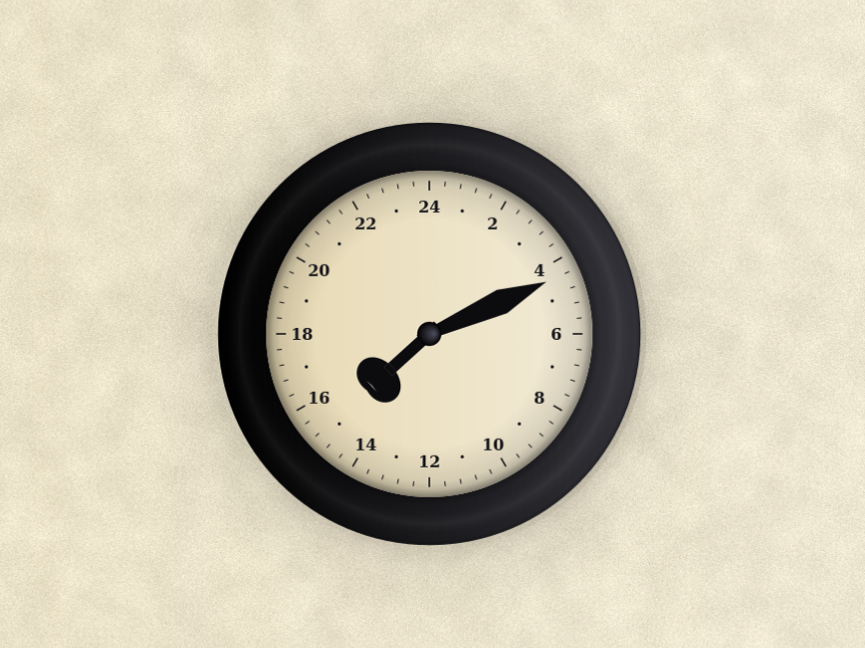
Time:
T15:11
